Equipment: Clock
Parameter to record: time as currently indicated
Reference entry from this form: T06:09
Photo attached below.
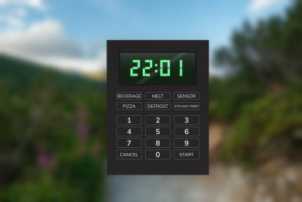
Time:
T22:01
